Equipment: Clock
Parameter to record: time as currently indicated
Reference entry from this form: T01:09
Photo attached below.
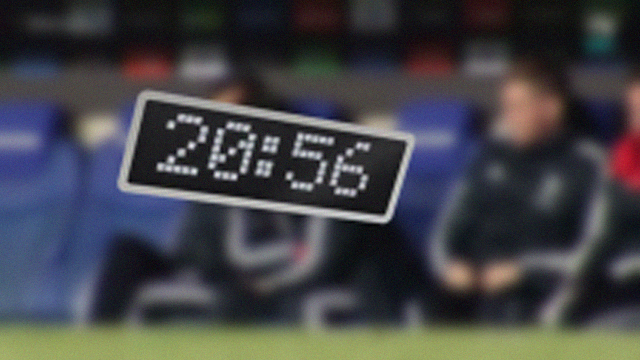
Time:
T20:56
